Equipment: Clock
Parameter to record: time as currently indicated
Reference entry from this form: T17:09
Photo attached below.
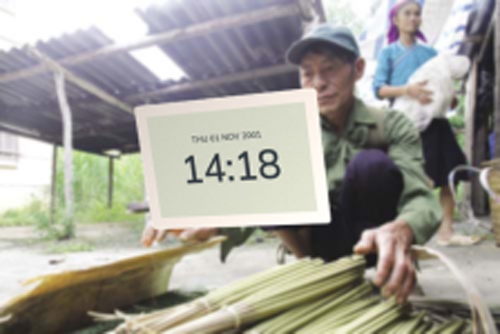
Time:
T14:18
